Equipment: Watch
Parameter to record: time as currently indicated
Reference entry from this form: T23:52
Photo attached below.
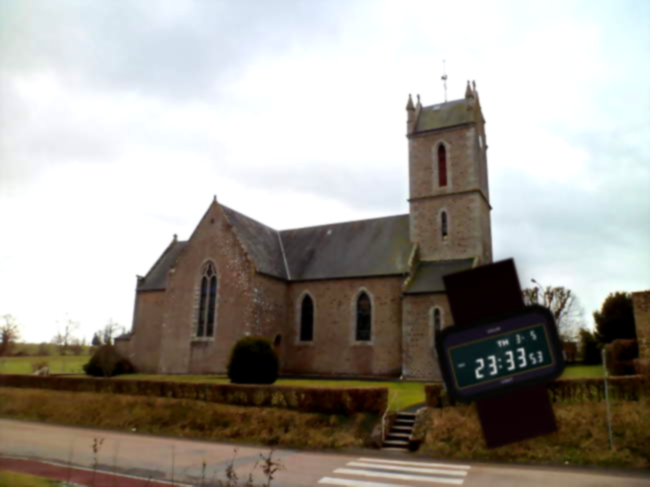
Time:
T23:33
